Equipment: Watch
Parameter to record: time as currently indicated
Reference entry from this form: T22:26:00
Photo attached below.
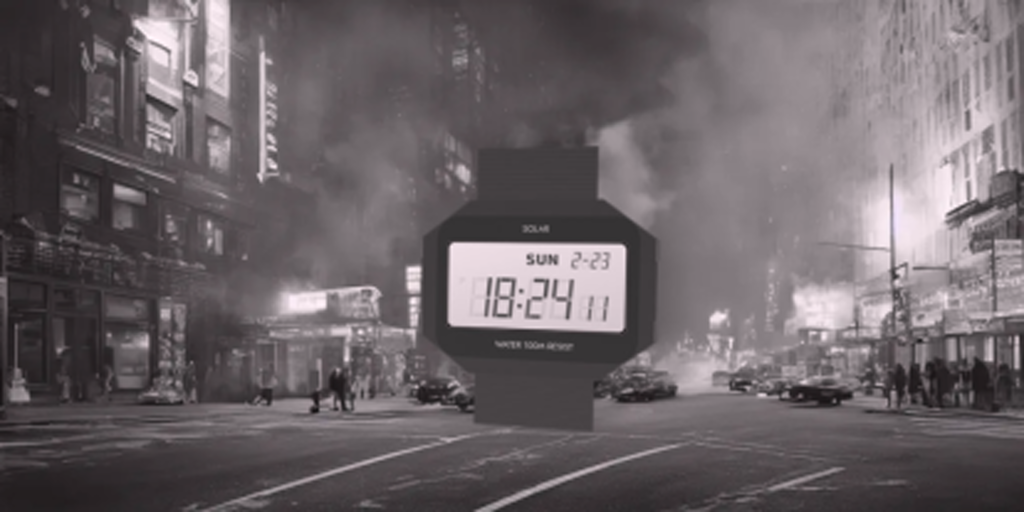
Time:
T18:24:11
